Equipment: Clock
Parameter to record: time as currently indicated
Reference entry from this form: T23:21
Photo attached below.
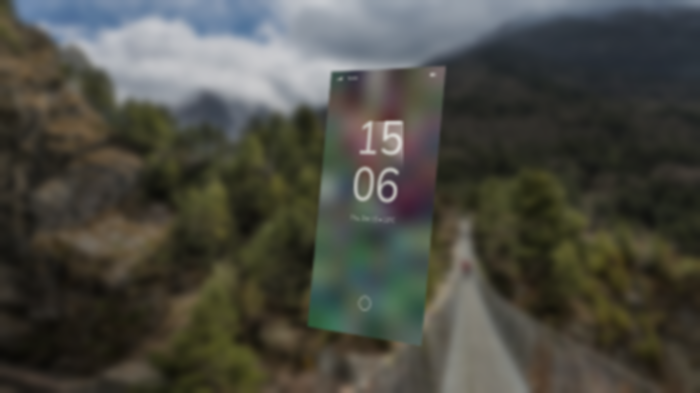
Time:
T15:06
